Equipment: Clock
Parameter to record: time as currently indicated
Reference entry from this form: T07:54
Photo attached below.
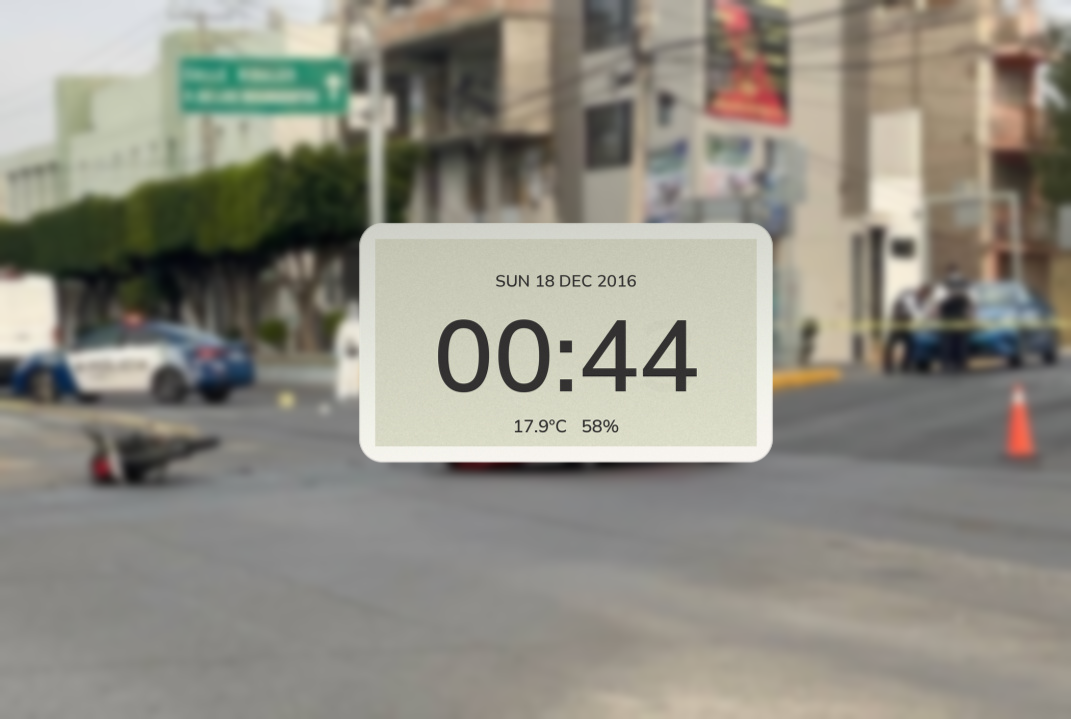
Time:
T00:44
